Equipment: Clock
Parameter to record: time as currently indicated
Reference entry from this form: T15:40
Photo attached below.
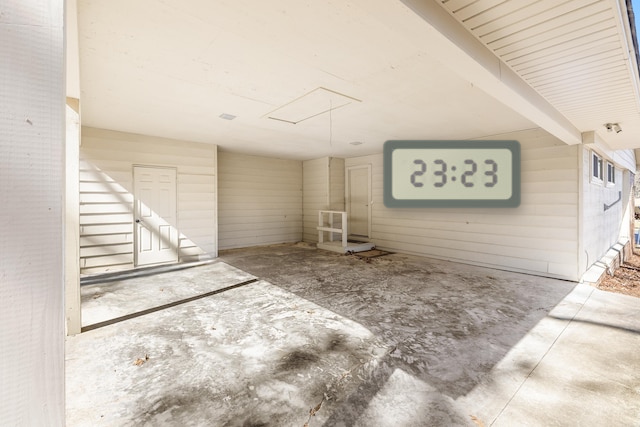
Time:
T23:23
